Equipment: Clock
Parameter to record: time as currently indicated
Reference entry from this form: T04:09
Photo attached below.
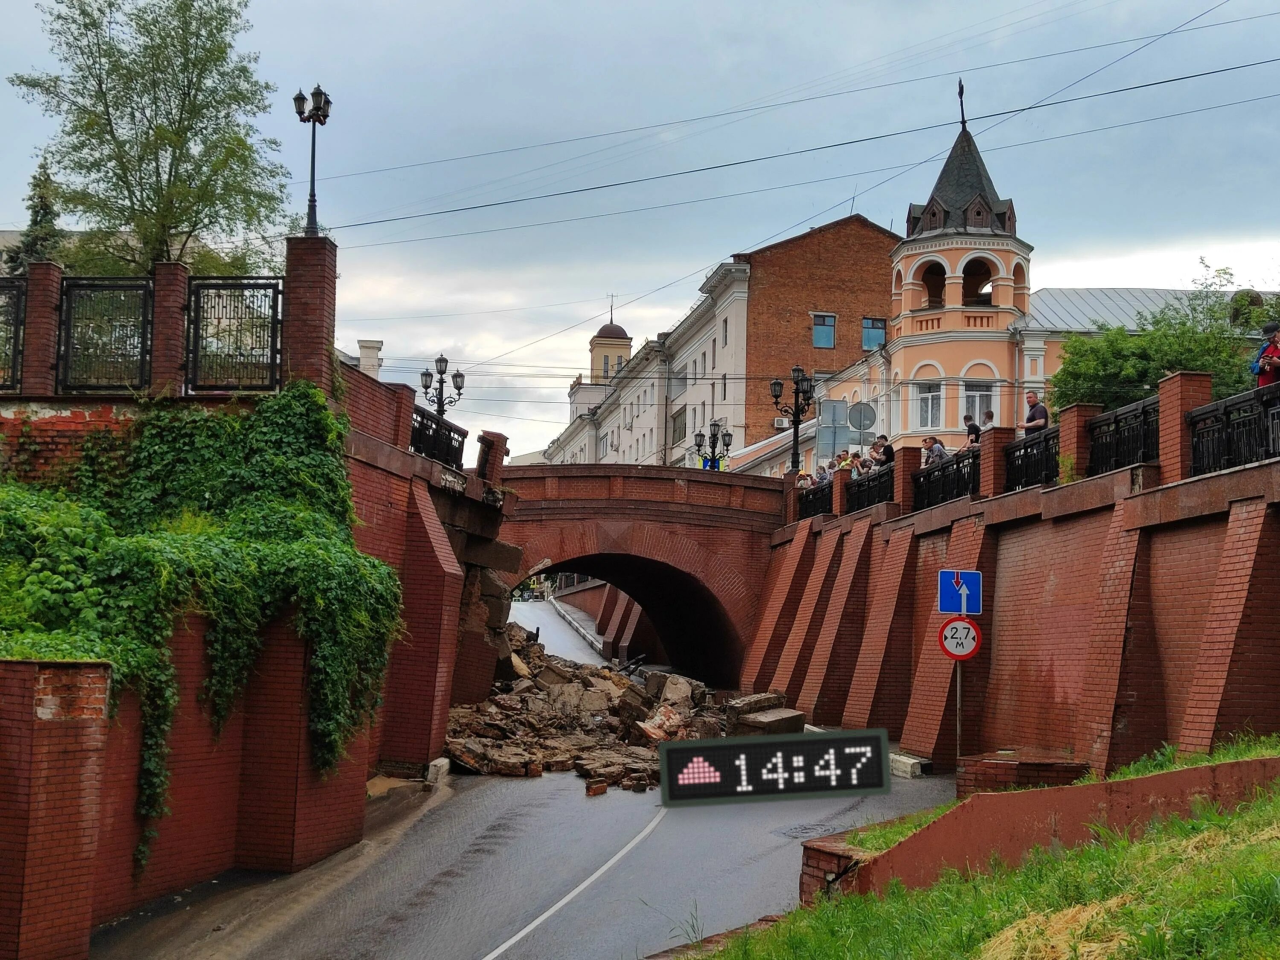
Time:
T14:47
